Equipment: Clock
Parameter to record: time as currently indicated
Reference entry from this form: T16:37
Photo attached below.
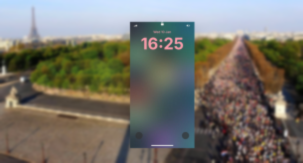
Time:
T16:25
